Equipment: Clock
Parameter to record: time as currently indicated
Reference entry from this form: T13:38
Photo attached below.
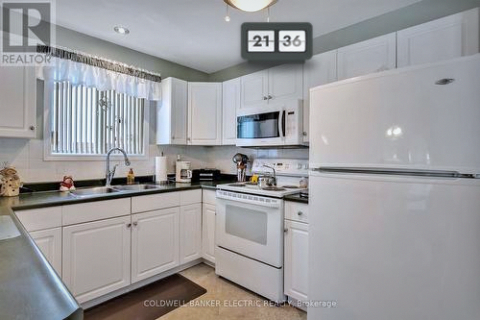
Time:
T21:36
